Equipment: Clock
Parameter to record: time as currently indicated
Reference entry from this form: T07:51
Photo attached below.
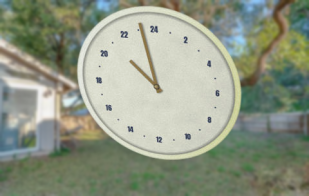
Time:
T20:58
